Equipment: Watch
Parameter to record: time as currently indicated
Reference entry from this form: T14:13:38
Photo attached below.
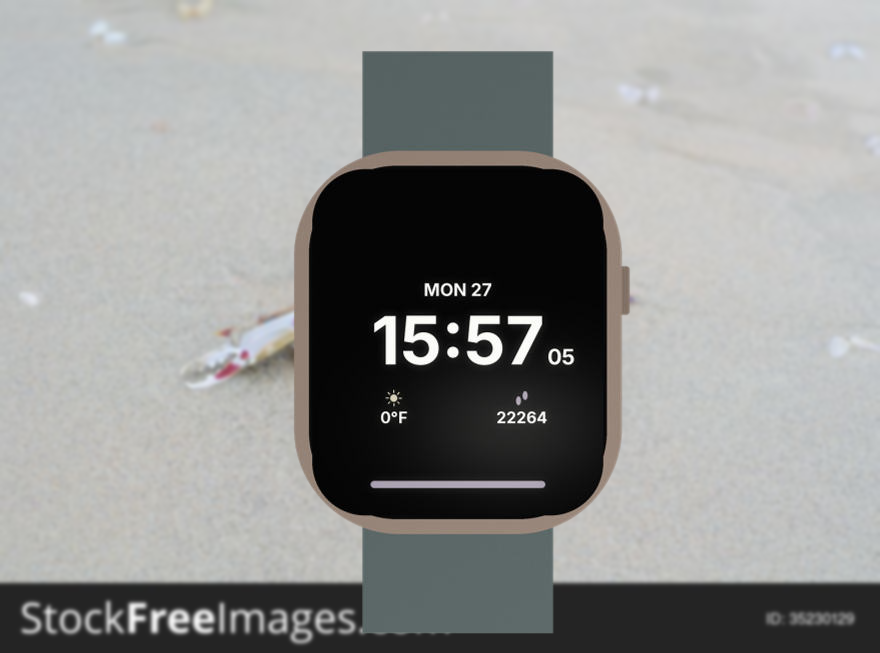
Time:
T15:57:05
